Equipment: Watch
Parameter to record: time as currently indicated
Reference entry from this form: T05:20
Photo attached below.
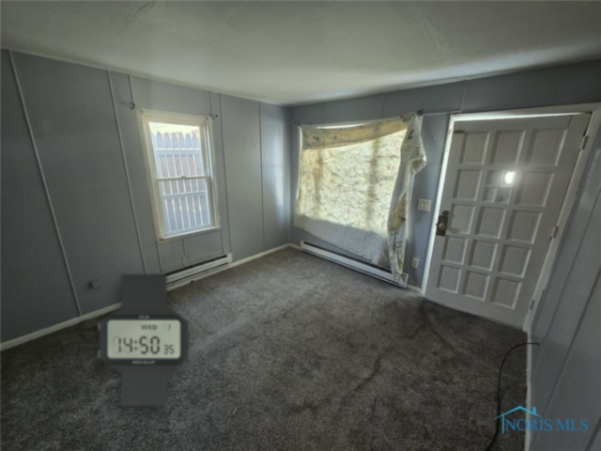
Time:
T14:50
